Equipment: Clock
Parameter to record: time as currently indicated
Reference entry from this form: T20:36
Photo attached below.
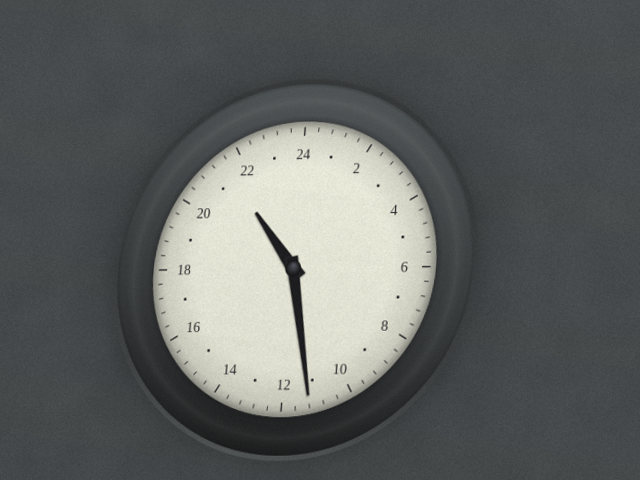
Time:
T21:28
